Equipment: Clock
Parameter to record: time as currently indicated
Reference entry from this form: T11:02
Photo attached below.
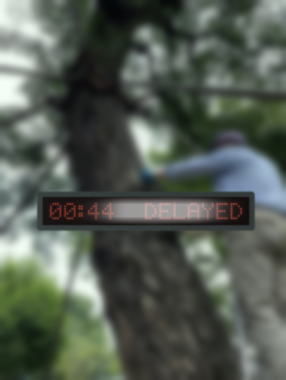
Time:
T00:44
